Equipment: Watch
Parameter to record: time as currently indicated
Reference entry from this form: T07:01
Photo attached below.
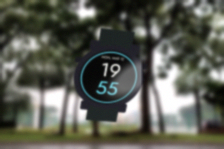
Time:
T19:55
